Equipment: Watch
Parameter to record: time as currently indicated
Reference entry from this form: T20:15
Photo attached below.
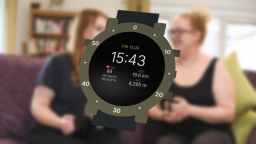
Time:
T15:43
